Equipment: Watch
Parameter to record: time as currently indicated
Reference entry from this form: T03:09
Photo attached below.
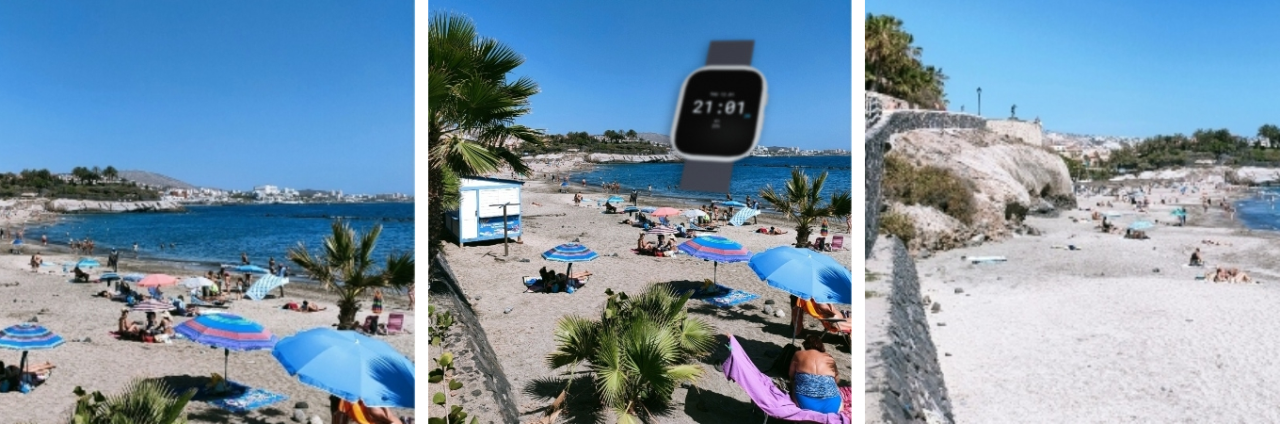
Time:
T21:01
